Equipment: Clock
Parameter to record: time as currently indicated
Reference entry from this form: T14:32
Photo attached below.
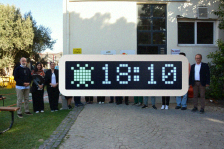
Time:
T18:10
